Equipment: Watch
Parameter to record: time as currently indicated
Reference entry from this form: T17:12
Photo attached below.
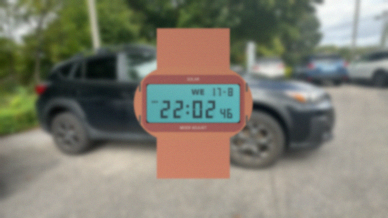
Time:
T22:02
